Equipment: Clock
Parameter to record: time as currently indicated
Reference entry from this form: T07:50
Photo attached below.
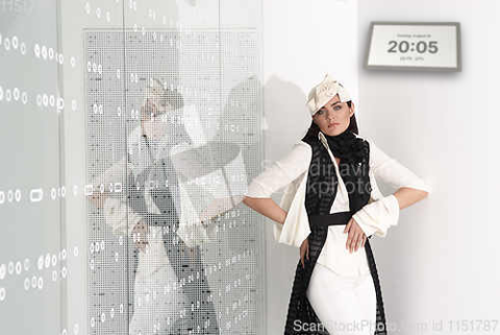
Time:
T20:05
